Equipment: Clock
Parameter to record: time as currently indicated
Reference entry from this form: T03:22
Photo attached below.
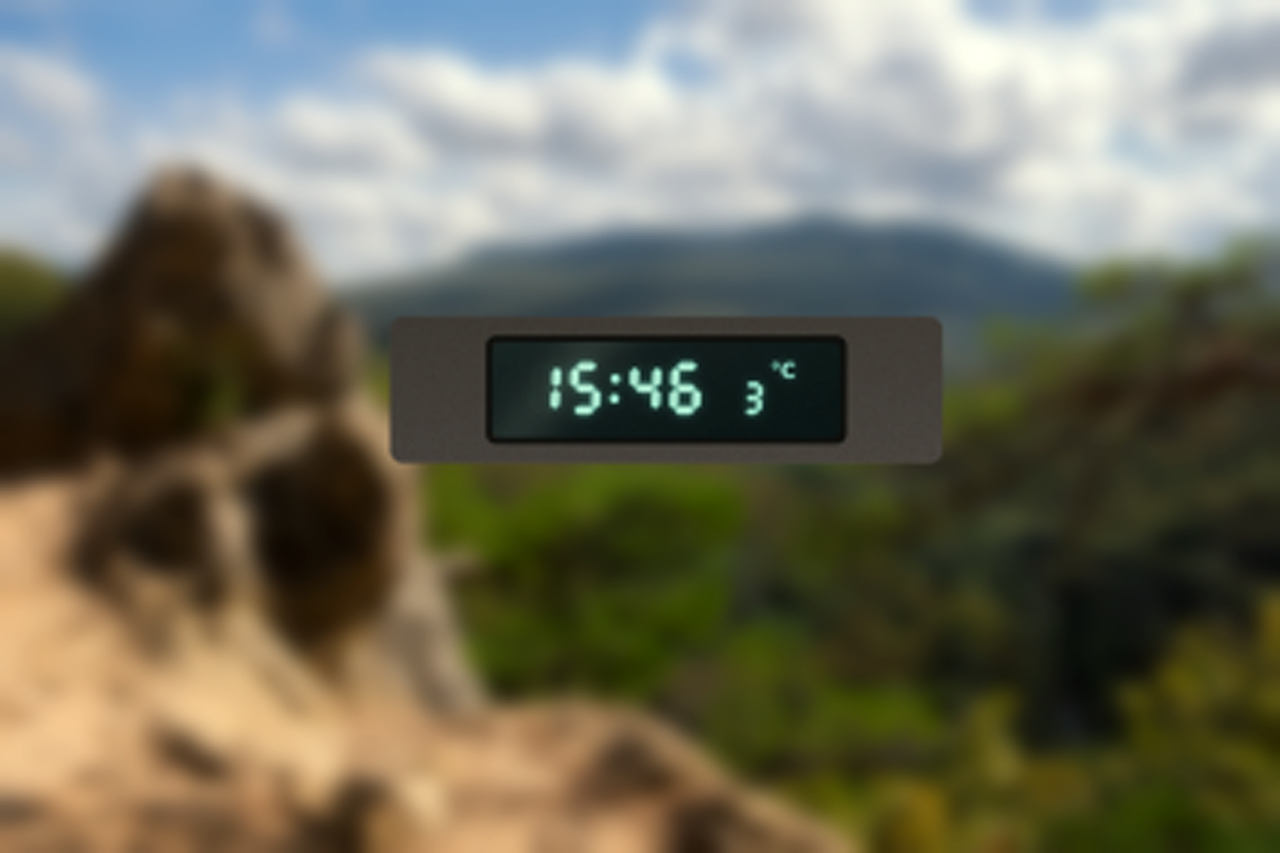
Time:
T15:46
